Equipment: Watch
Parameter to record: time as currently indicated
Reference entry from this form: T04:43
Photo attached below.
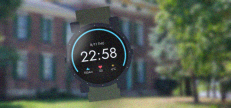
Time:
T22:58
